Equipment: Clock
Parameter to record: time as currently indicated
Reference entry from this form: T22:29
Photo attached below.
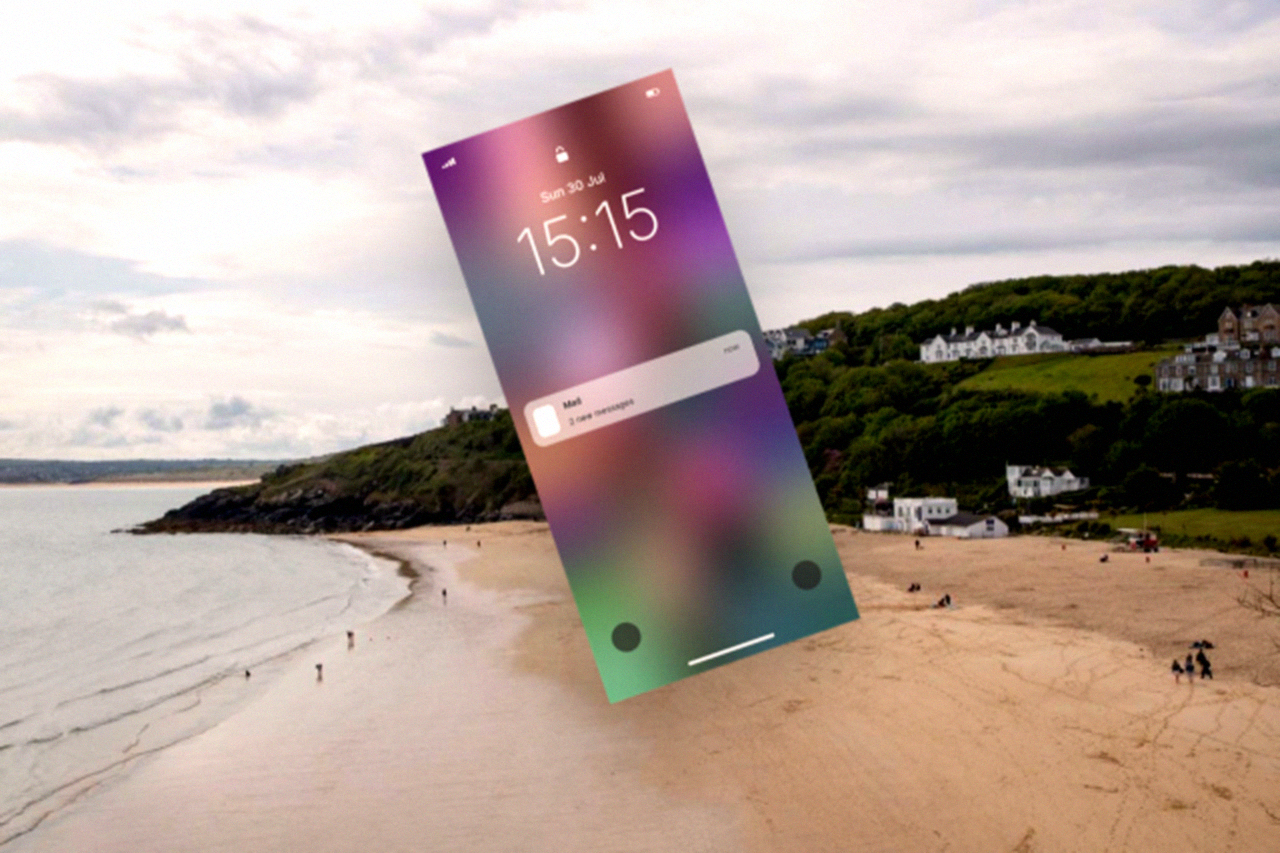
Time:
T15:15
